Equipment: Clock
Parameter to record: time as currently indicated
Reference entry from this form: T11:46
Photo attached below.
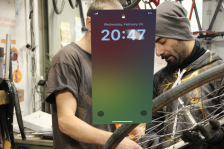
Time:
T20:47
